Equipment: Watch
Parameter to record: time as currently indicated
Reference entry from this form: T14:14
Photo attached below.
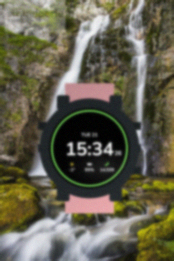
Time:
T15:34
